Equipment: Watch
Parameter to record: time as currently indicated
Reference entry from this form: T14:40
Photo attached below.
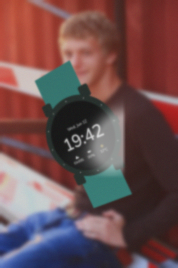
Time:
T19:42
